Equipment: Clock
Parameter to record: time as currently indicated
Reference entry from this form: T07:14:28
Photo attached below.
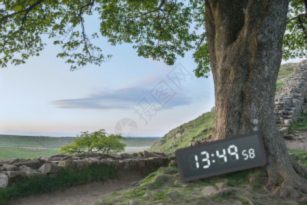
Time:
T13:49:58
